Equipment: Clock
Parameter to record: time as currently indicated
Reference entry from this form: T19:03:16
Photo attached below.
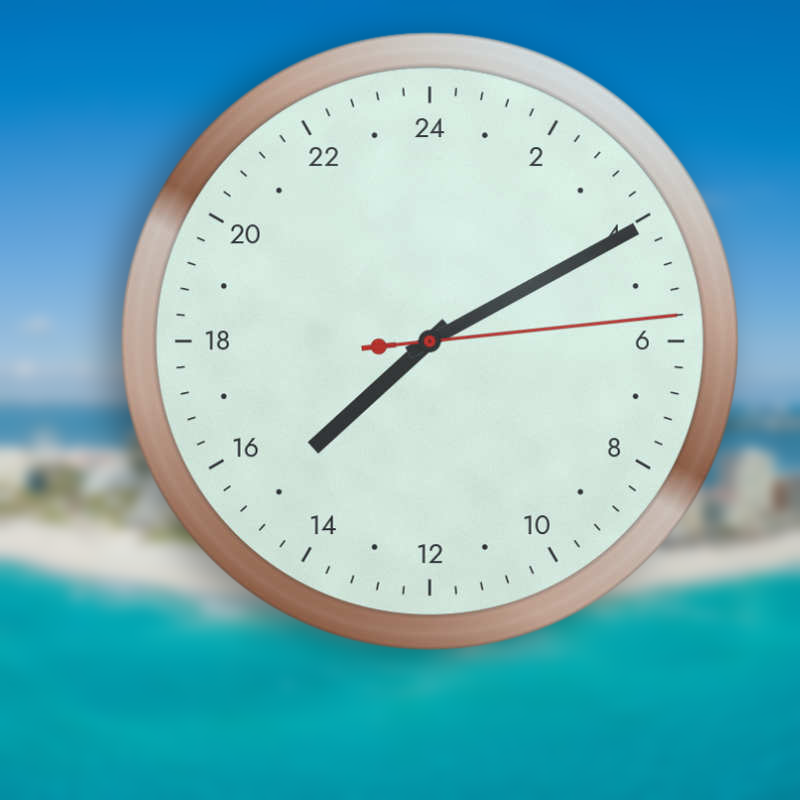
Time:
T15:10:14
